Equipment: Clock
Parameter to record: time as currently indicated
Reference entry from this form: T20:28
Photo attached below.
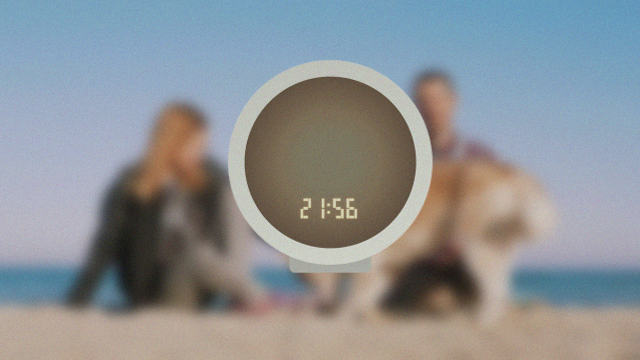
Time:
T21:56
